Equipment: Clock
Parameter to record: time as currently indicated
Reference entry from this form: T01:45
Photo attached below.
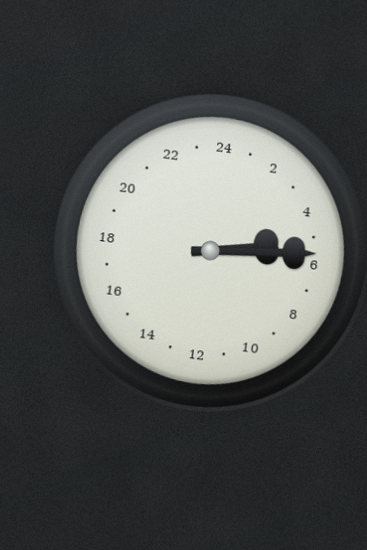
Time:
T05:14
